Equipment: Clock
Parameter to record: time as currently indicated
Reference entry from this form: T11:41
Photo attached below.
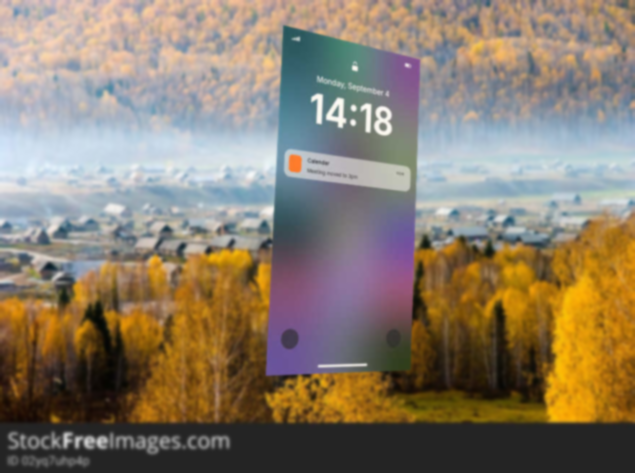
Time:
T14:18
